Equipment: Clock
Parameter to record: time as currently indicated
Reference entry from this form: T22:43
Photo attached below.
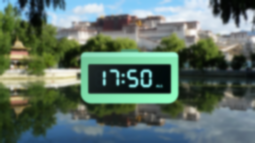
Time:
T17:50
